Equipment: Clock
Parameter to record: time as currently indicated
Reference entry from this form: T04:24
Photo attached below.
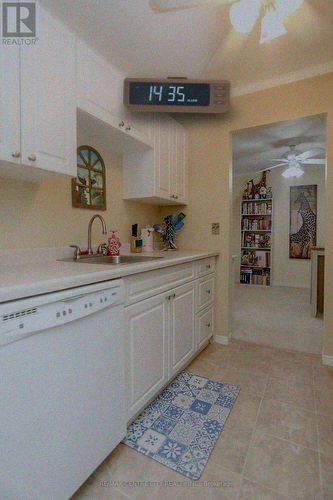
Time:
T14:35
